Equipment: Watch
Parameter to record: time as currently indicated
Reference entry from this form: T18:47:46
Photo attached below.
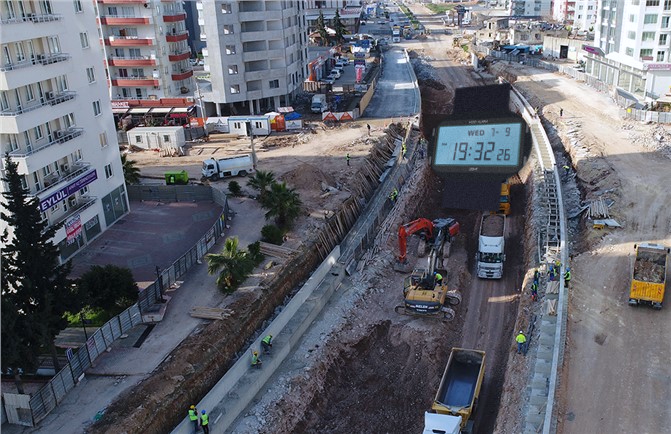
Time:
T19:32:26
